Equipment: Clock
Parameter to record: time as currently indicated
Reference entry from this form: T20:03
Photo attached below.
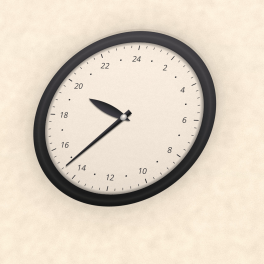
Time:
T19:37
